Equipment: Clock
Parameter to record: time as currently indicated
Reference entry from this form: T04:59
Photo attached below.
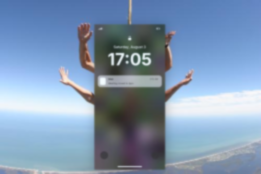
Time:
T17:05
